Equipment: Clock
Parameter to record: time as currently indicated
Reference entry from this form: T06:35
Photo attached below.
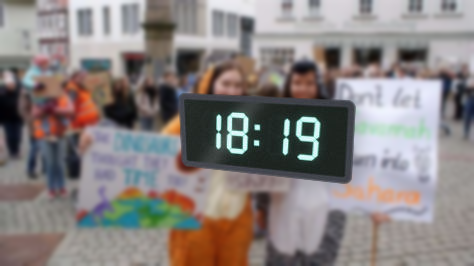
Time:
T18:19
